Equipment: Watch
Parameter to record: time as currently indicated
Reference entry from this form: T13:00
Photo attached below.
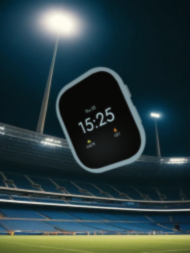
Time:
T15:25
